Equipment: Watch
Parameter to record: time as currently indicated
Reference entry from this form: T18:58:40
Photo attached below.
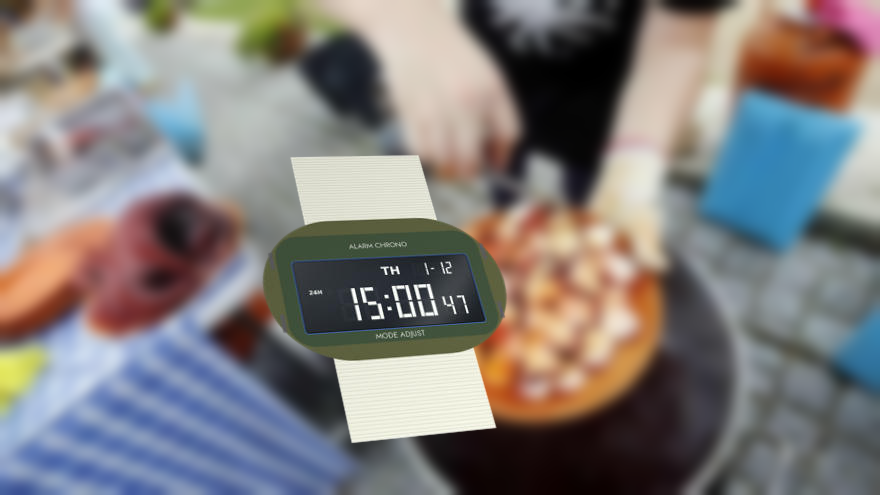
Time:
T15:00:47
